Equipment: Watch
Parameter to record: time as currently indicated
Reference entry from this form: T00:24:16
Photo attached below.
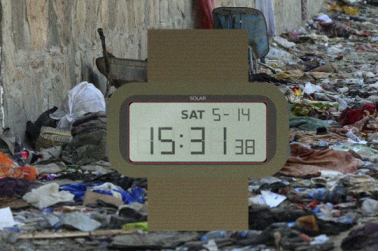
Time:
T15:31:38
